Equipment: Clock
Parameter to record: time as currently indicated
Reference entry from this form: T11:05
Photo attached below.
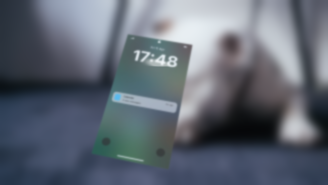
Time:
T17:48
